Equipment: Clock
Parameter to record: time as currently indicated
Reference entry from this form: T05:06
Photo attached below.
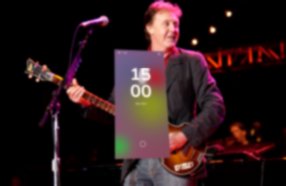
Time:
T15:00
